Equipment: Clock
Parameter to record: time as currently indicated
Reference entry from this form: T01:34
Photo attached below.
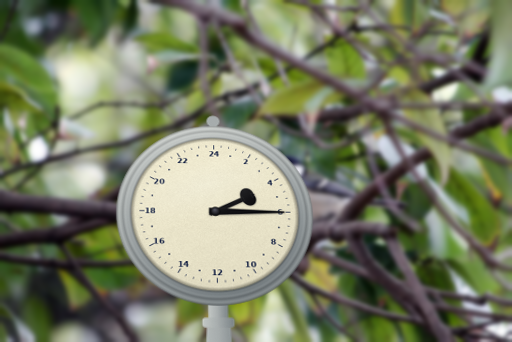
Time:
T04:15
